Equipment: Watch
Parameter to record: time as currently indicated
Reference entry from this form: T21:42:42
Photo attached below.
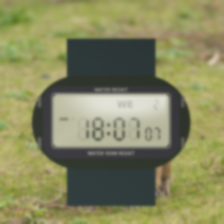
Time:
T18:07:07
